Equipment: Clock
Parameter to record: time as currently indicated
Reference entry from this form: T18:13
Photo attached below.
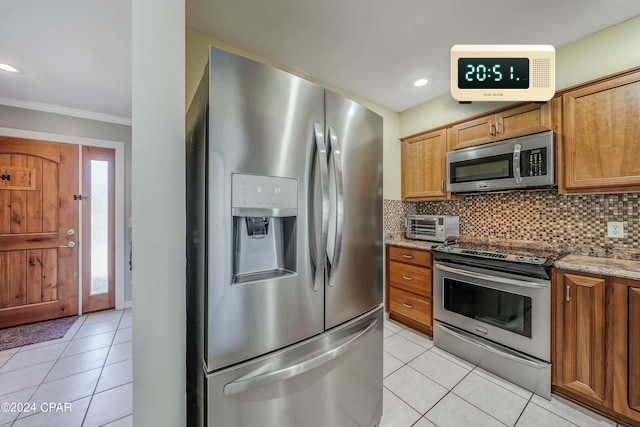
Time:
T20:51
